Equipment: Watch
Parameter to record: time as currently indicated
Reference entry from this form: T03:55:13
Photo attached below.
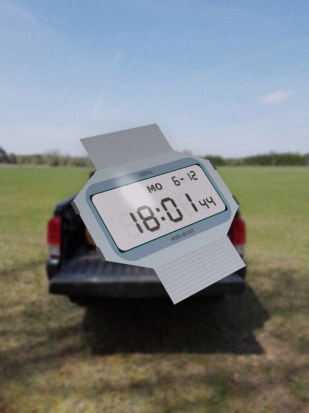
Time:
T18:01:44
